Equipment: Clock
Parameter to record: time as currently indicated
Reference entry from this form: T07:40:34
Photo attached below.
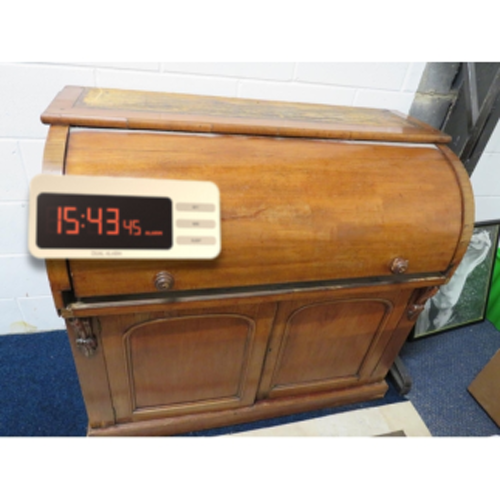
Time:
T15:43:45
